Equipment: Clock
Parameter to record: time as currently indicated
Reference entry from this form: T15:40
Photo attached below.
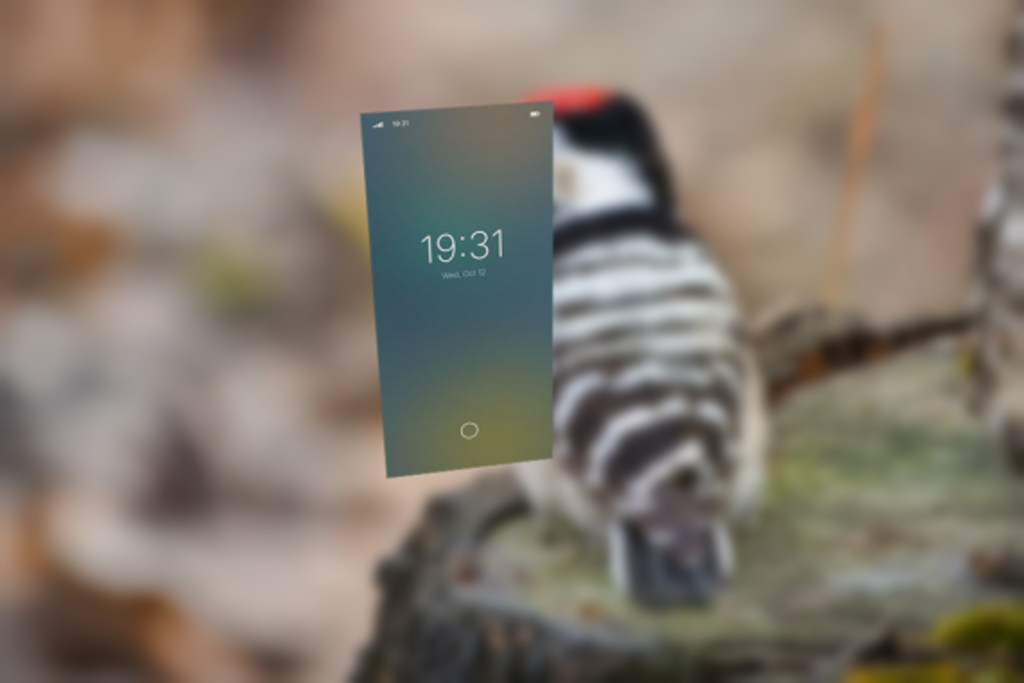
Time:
T19:31
